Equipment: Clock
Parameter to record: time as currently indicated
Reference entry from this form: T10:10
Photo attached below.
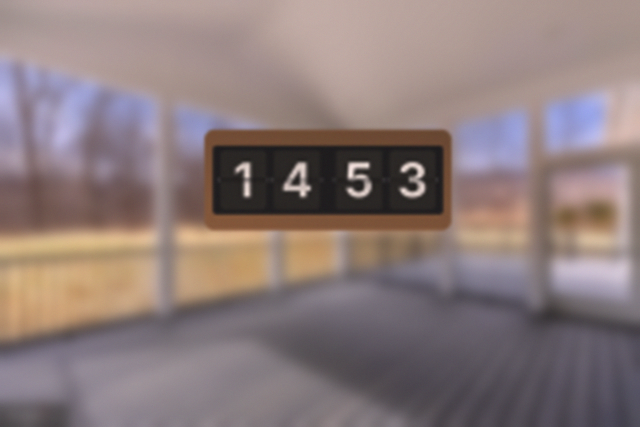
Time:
T14:53
